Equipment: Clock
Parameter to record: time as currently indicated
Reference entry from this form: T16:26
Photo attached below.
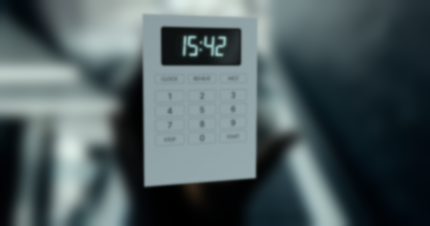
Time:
T15:42
